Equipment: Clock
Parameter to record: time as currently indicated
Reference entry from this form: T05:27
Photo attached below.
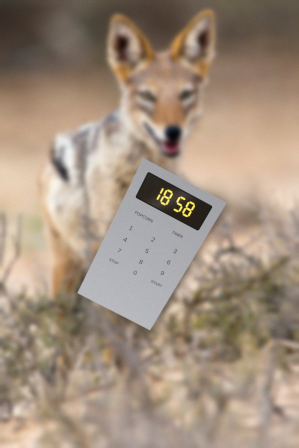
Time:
T18:58
